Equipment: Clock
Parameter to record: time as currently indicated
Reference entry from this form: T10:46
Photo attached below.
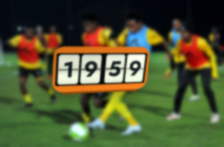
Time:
T19:59
